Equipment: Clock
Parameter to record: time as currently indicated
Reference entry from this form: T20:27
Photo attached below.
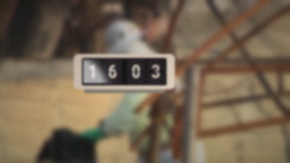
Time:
T16:03
